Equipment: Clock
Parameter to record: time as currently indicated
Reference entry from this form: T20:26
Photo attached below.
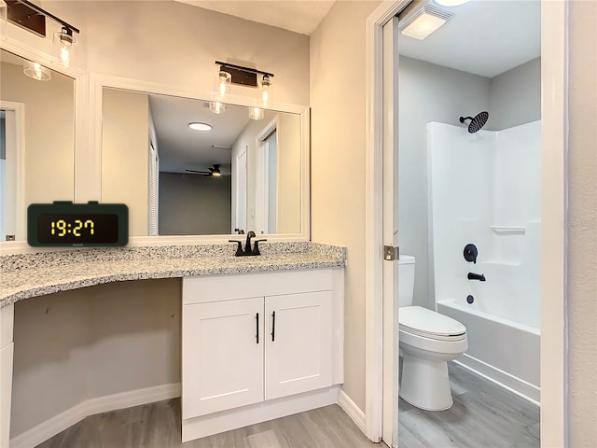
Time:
T19:27
